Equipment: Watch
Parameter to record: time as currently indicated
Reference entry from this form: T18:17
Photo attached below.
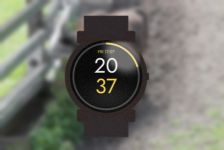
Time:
T20:37
